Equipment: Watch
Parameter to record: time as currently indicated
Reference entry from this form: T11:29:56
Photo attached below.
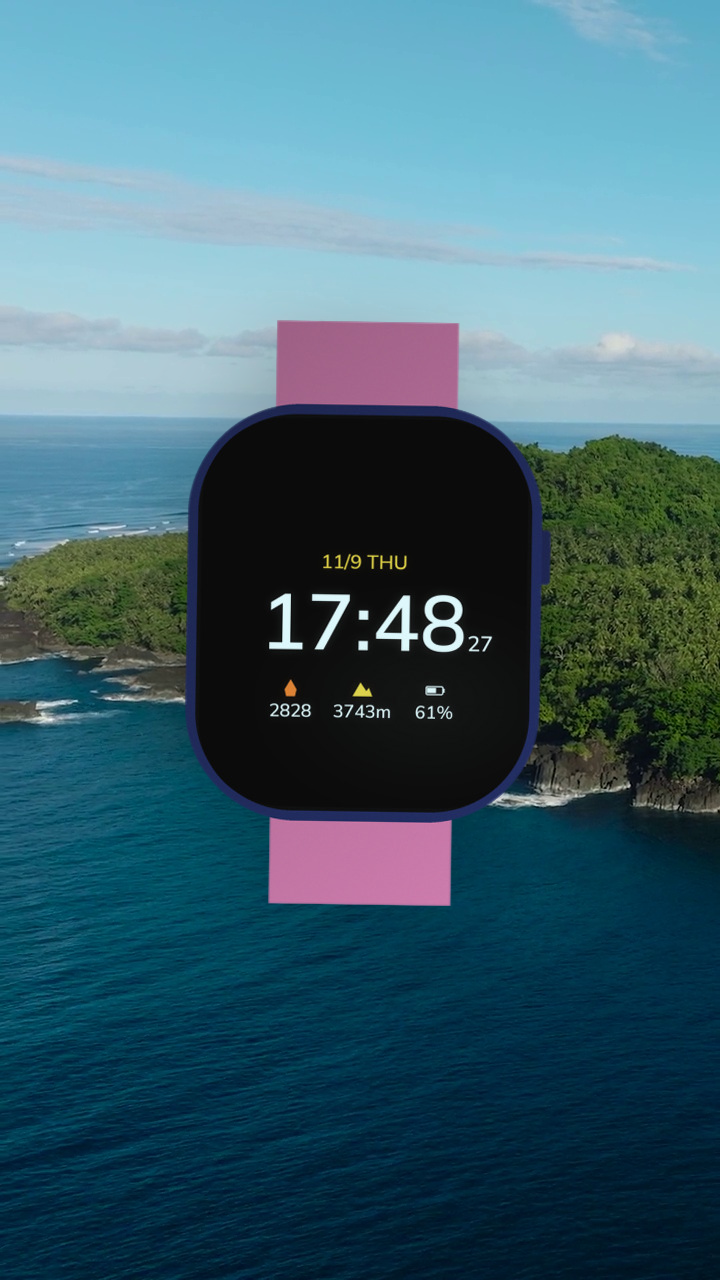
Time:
T17:48:27
